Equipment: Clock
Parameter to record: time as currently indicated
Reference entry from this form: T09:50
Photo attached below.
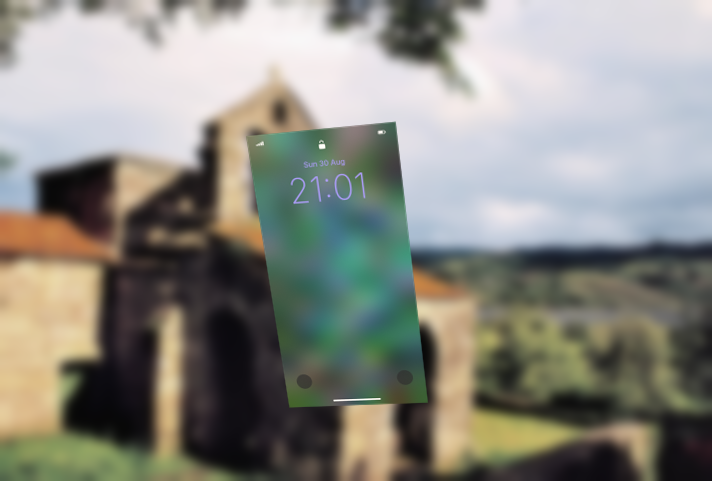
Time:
T21:01
